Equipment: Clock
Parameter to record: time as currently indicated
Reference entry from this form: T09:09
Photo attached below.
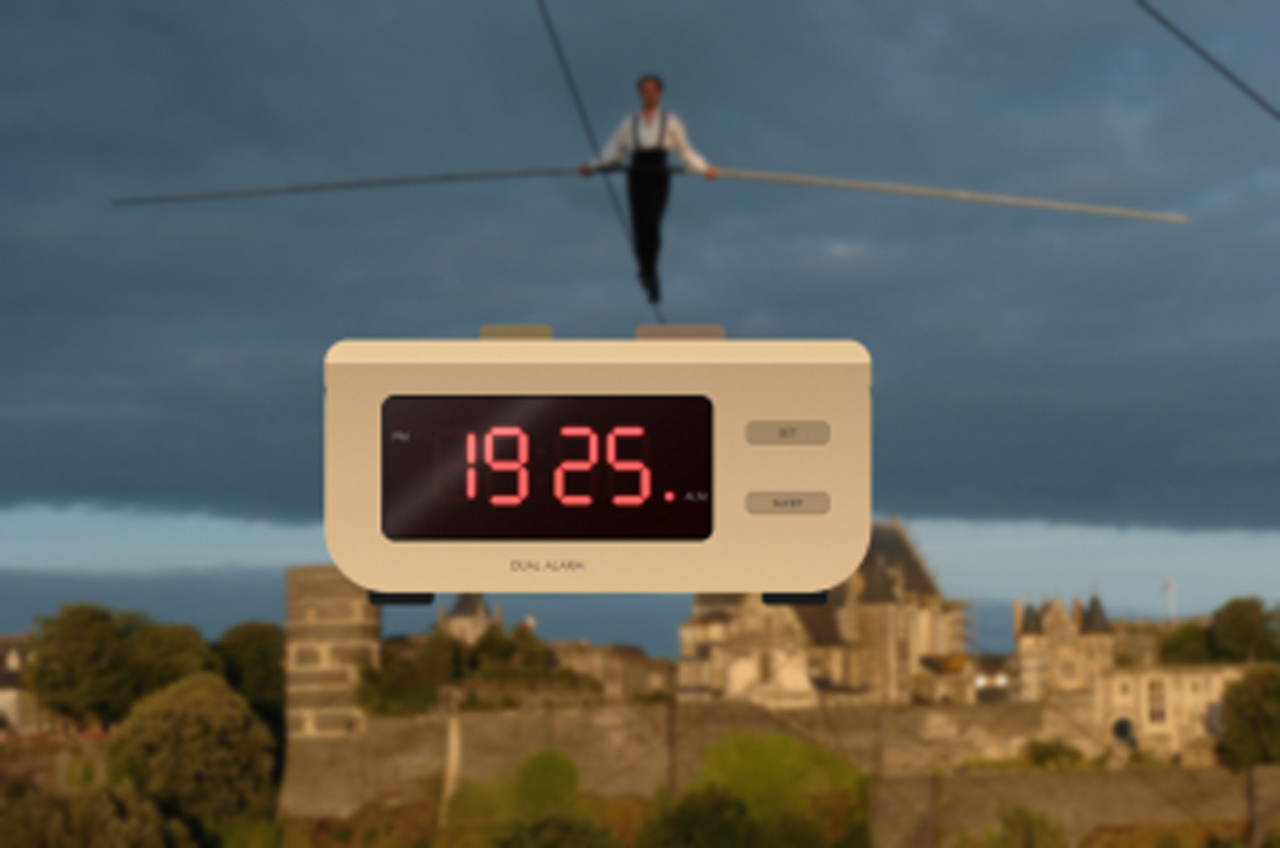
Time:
T19:25
